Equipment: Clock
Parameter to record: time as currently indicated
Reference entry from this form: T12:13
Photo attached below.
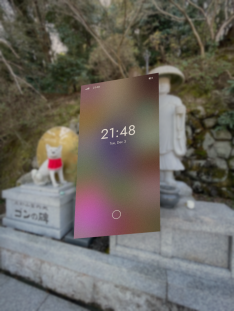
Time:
T21:48
